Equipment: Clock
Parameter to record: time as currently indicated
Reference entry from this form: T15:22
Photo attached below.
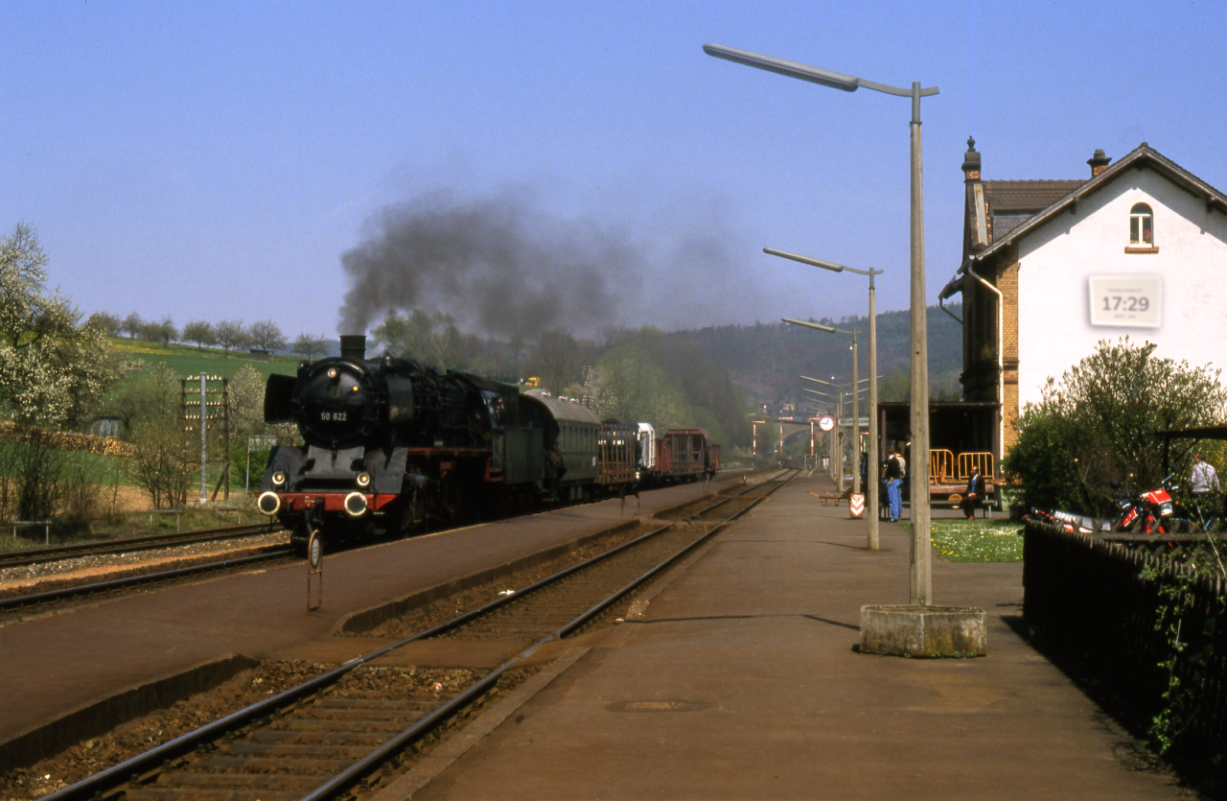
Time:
T17:29
